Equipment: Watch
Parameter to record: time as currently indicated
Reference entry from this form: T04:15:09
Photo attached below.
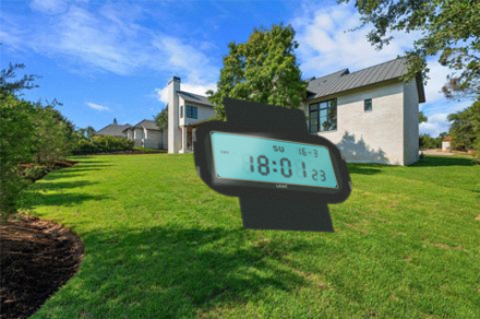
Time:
T18:01:23
